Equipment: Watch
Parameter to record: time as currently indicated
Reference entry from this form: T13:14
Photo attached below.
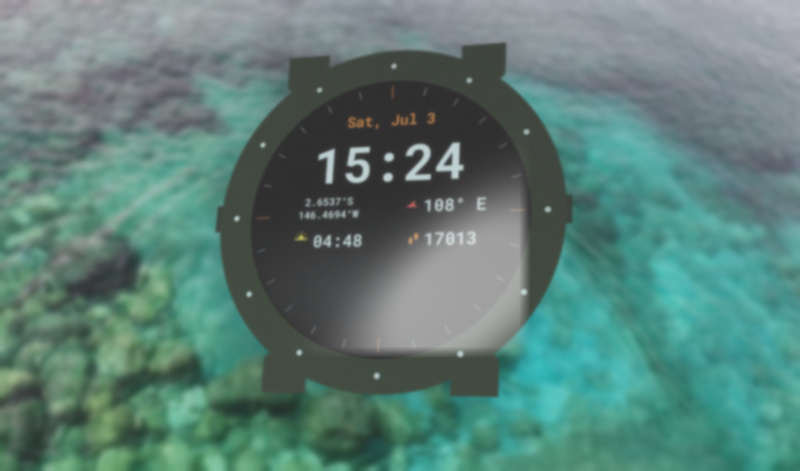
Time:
T15:24
